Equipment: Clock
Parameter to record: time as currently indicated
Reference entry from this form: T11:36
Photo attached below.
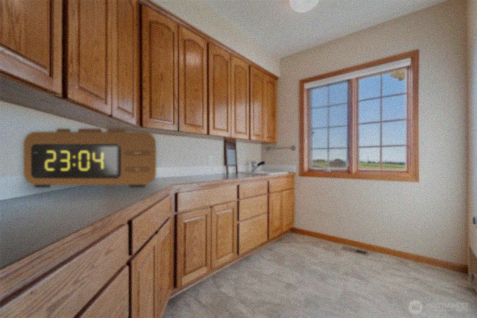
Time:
T23:04
